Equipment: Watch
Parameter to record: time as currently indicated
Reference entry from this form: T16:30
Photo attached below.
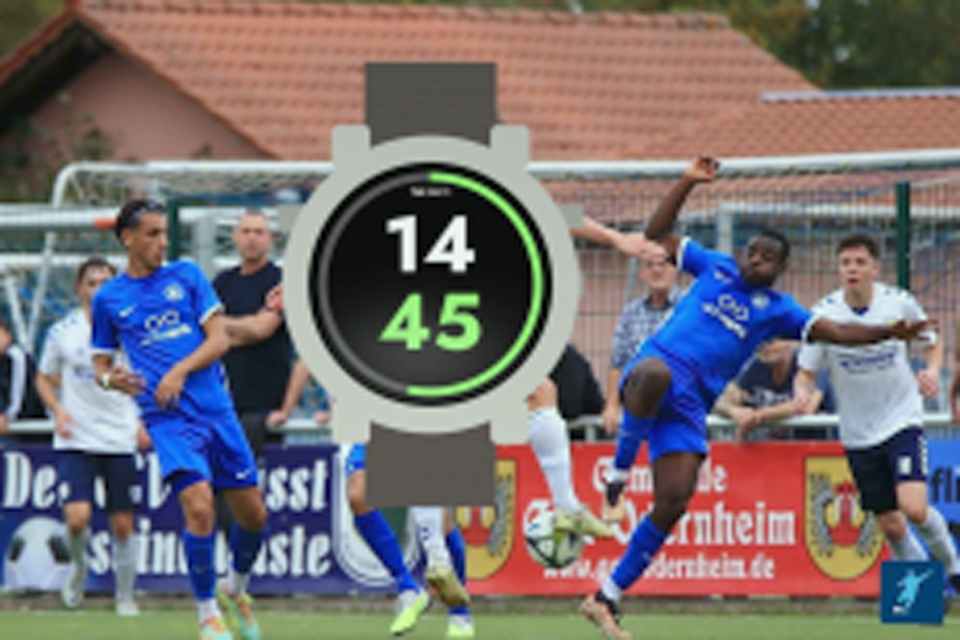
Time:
T14:45
